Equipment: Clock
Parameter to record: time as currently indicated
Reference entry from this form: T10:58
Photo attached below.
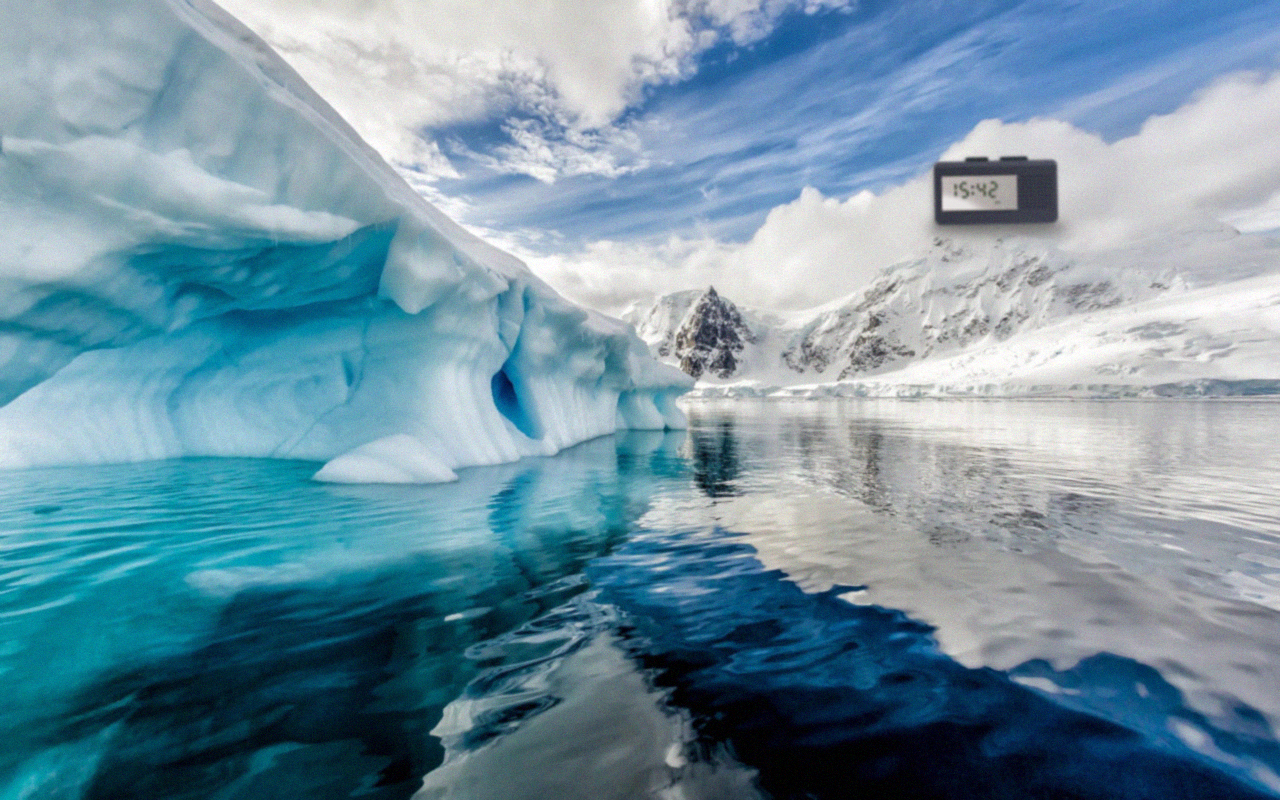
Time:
T15:42
